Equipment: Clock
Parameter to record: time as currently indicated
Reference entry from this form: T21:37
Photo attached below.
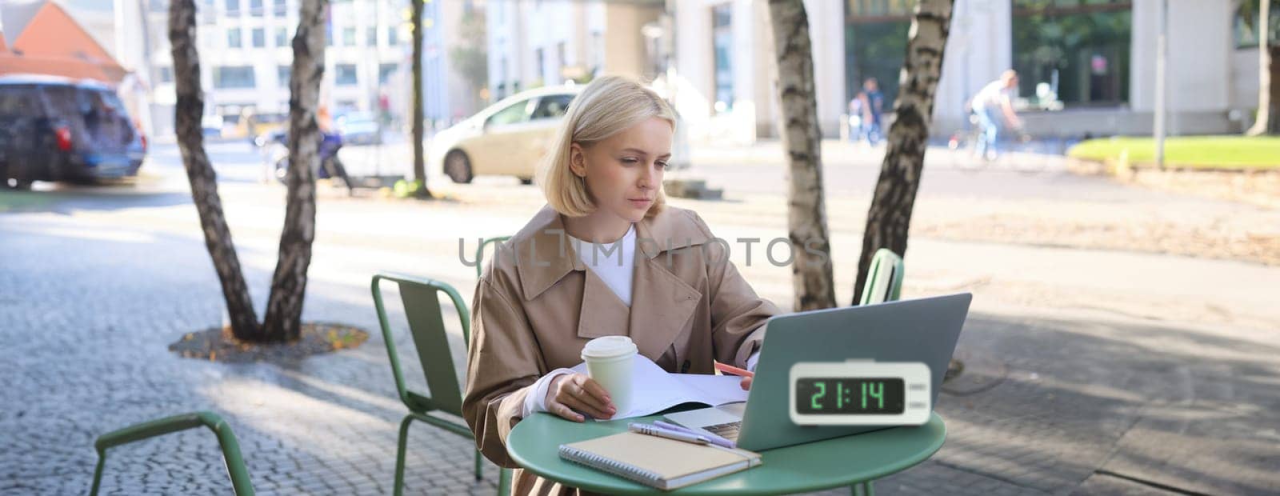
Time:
T21:14
